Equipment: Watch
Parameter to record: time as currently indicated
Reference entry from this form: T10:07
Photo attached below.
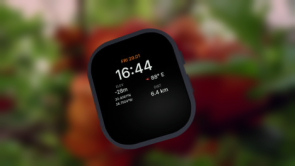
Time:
T16:44
